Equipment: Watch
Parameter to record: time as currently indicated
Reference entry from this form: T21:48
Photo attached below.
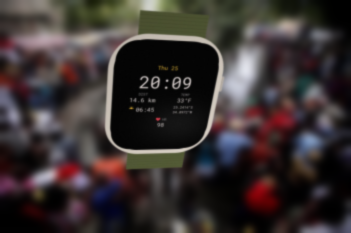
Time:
T20:09
